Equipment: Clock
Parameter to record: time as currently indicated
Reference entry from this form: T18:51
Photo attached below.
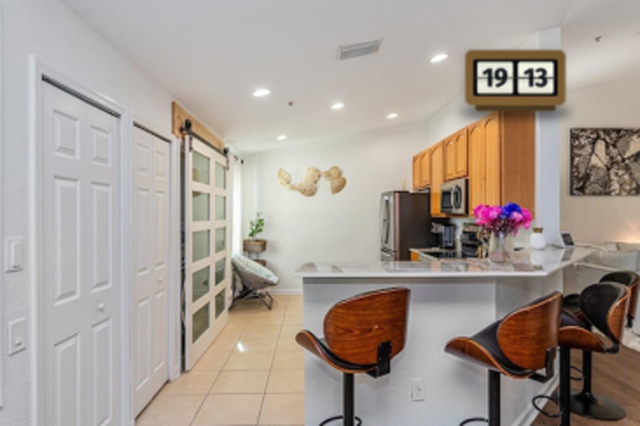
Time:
T19:13
